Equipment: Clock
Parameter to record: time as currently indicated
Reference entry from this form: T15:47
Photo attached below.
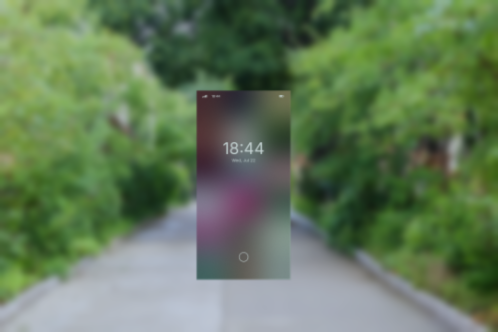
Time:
T18:44
